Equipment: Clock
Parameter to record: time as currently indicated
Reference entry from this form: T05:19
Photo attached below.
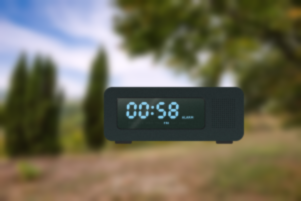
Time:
T00:58
